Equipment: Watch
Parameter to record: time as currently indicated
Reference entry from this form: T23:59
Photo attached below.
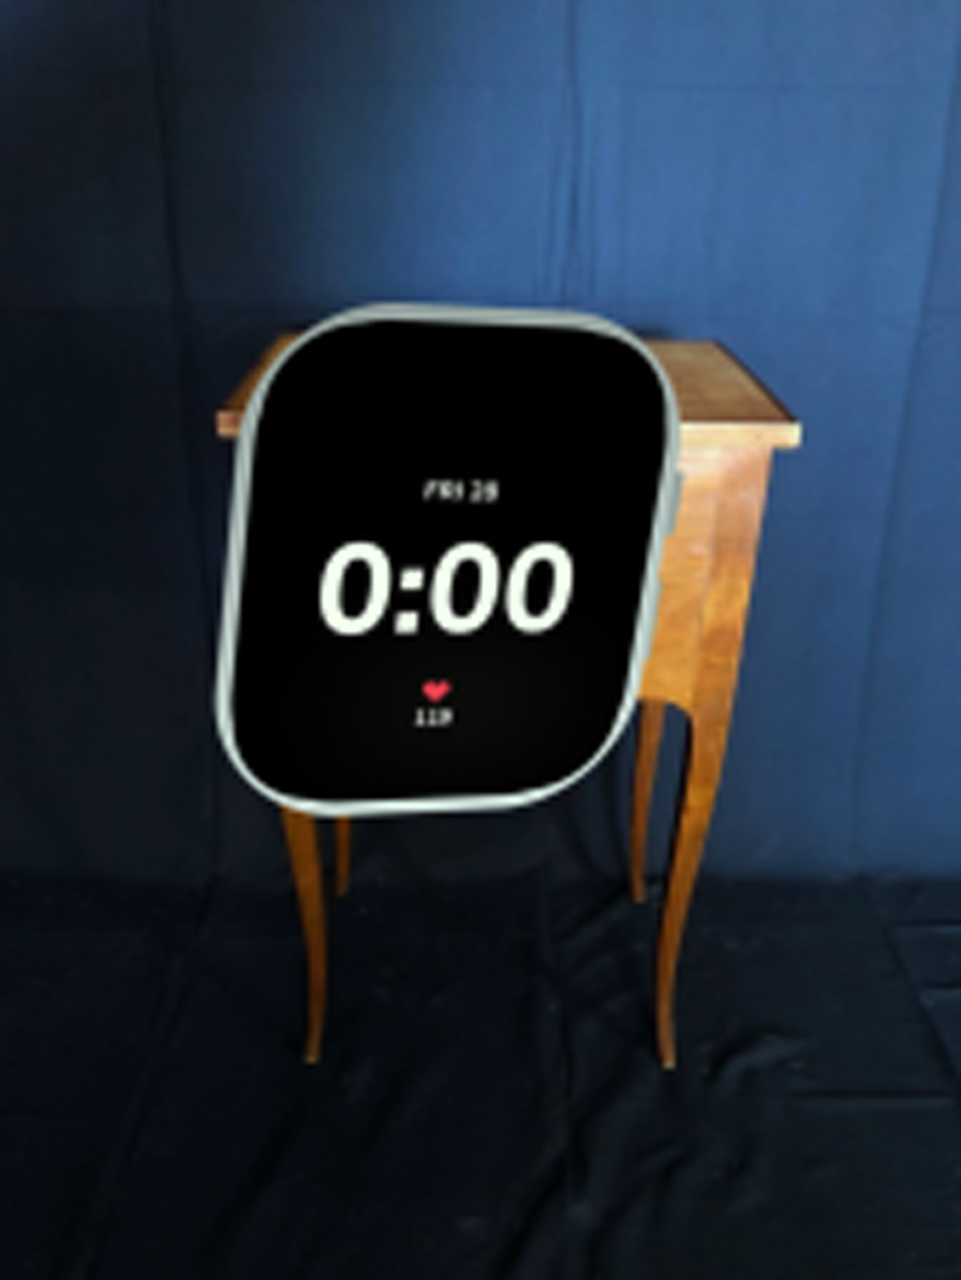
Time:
T00:00
